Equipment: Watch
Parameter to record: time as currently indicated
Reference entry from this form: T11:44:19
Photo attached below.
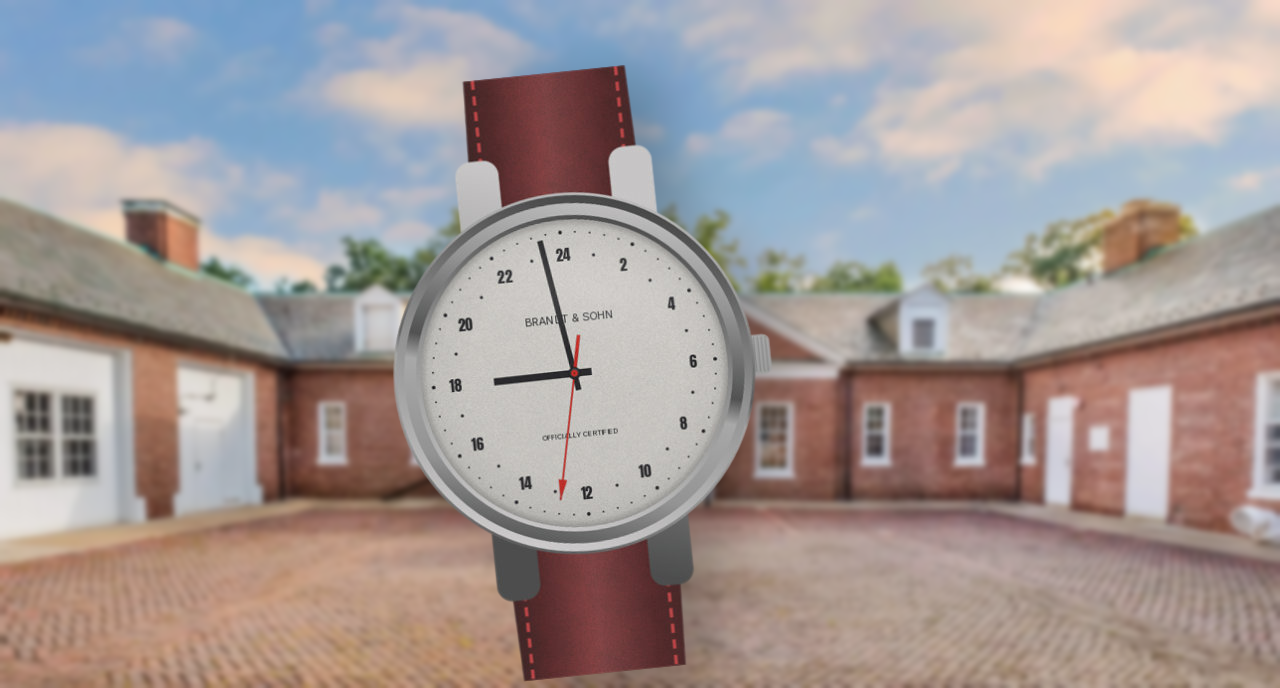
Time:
T17:58:32
